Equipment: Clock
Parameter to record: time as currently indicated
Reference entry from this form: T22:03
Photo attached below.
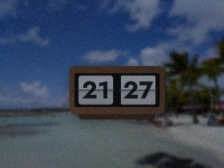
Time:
T21:27
